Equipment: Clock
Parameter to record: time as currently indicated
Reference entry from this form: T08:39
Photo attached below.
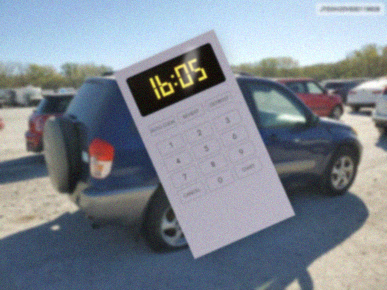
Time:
T16:05
